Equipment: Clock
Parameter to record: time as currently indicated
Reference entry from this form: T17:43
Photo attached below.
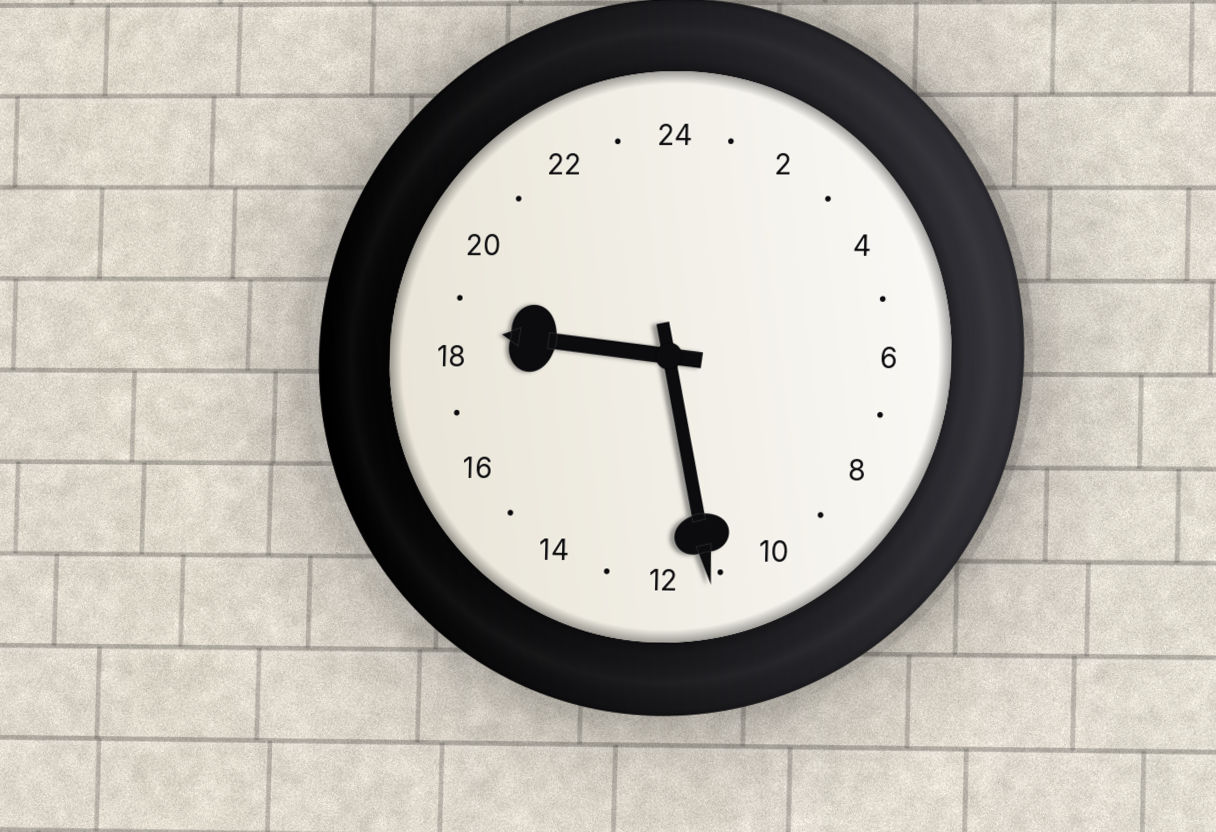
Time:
T18:28
